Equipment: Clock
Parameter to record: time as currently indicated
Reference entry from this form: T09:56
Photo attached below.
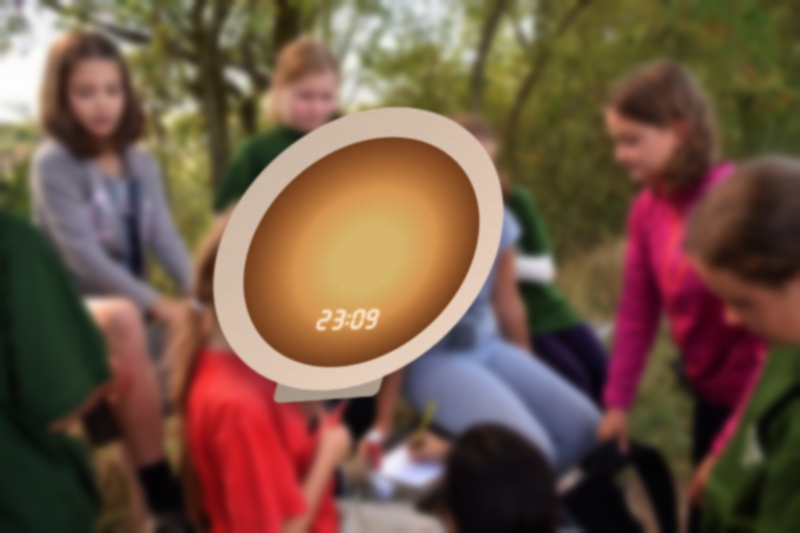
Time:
T23:09
